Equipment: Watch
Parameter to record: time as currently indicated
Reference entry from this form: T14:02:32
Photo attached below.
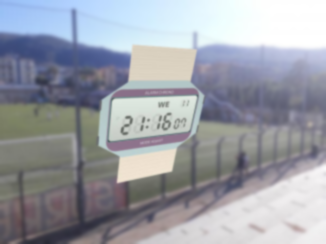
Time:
T21:16:07
